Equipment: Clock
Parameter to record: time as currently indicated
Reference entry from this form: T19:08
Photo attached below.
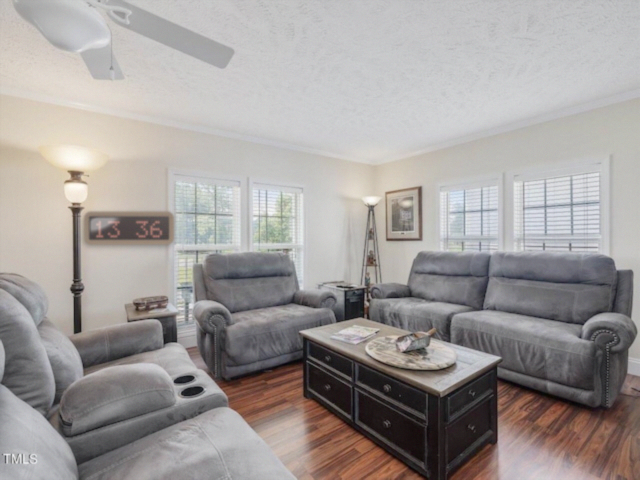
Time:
T13:36
